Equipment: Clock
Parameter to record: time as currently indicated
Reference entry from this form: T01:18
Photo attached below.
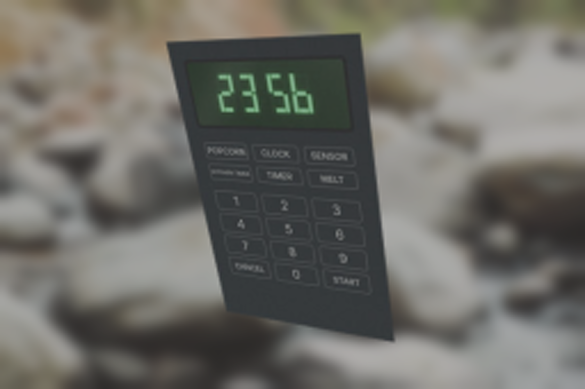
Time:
T23:56
